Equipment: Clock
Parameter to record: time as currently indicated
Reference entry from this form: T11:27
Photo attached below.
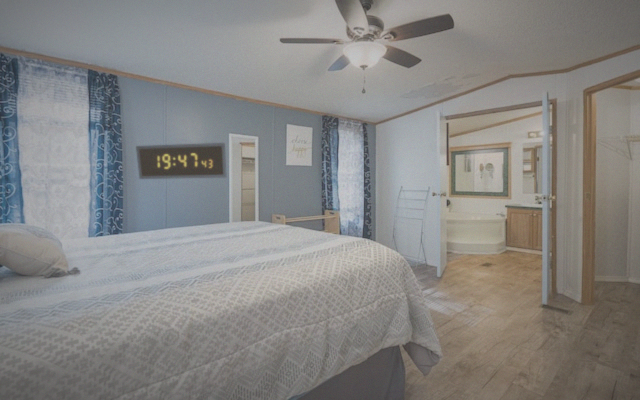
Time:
T19:47
